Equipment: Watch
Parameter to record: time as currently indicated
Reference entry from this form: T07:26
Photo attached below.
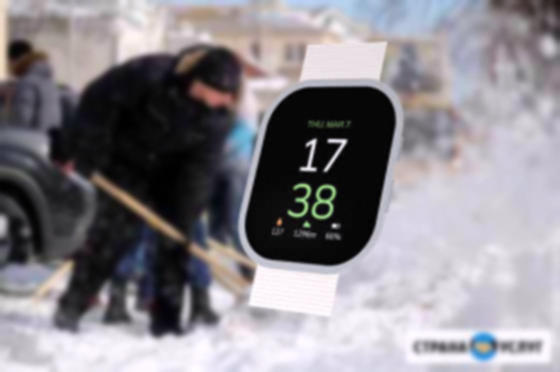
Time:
T17:38
